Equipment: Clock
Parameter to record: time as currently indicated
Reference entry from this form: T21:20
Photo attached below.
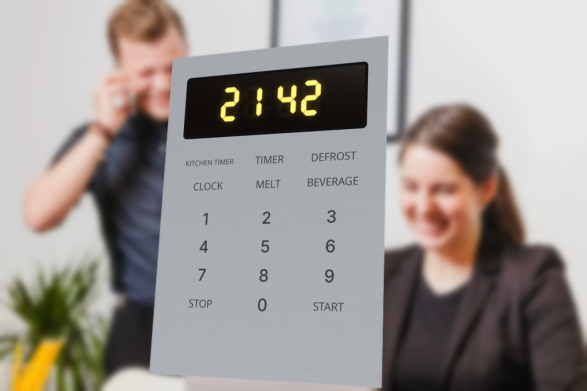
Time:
T21:42
